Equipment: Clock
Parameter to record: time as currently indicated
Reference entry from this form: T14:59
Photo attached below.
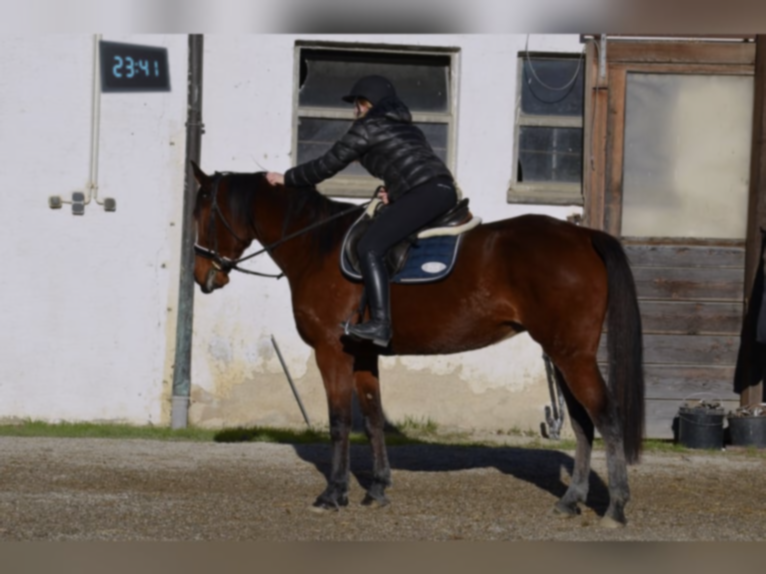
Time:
T23:41
